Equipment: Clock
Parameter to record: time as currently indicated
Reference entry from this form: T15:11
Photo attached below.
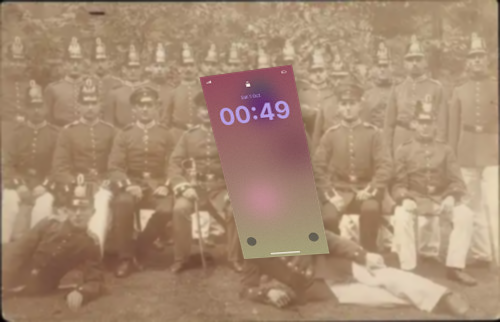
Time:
T00:49
